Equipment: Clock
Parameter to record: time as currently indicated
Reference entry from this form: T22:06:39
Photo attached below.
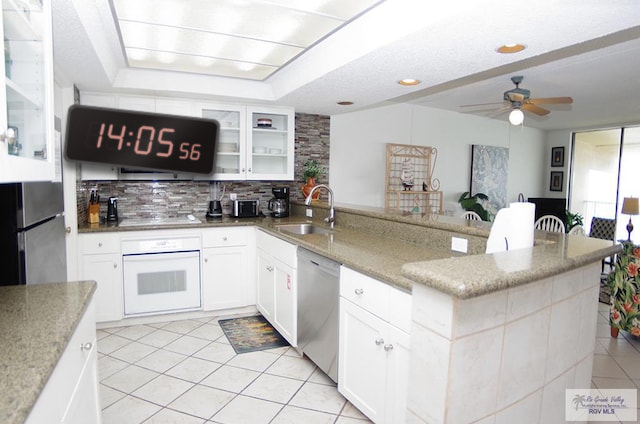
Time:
T14:05:56
